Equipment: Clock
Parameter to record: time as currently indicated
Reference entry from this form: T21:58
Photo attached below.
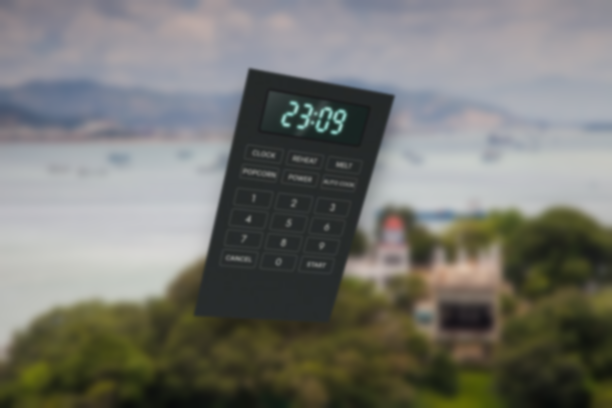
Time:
T23:09
